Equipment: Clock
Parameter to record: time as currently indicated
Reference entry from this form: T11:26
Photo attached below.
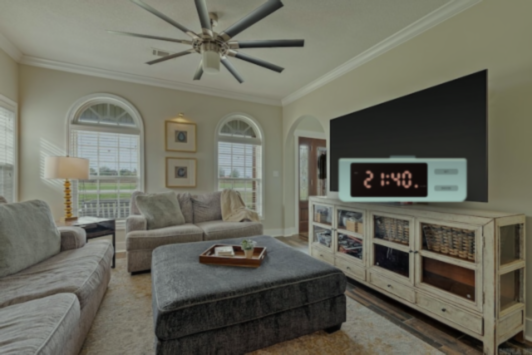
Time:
T21:40
